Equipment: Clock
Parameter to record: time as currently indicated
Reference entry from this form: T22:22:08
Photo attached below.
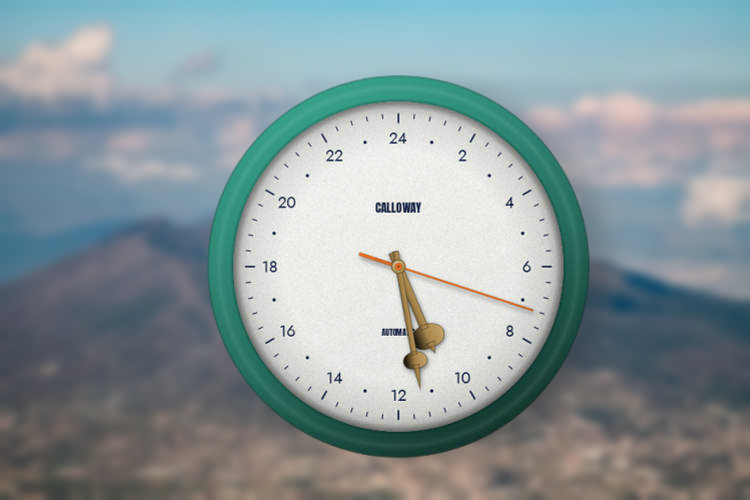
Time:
T10:28:18
